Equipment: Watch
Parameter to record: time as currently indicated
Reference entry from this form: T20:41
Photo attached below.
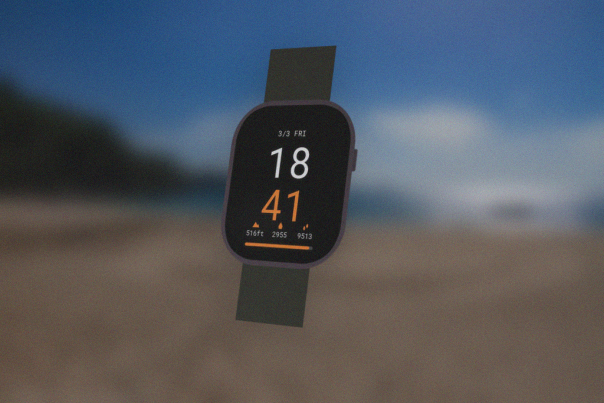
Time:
T18:41
